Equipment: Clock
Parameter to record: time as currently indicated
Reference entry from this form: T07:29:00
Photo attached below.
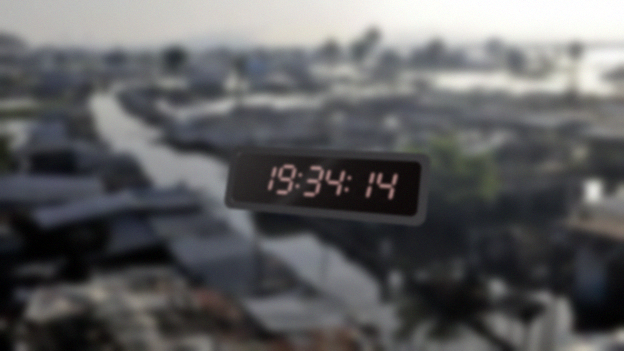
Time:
T19:34:14
